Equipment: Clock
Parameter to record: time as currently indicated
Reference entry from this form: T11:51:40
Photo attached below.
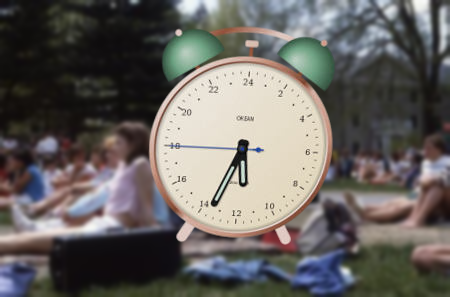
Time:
T11:33:45
